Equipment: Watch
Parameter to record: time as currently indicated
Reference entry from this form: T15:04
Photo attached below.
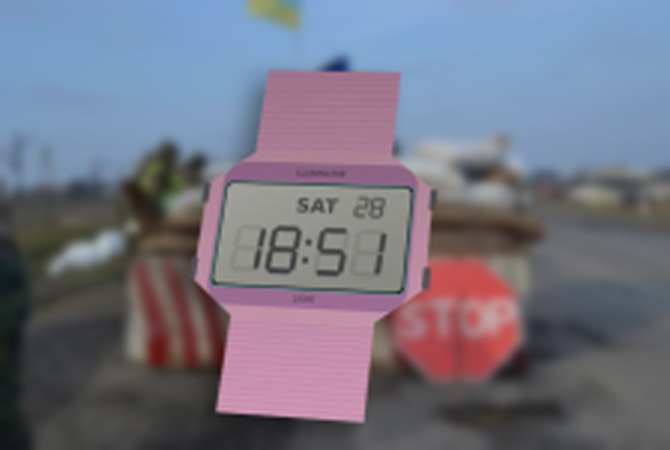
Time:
T18:51
